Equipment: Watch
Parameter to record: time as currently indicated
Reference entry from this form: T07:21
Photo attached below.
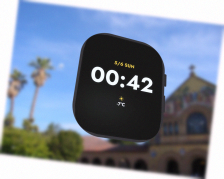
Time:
T00:42
